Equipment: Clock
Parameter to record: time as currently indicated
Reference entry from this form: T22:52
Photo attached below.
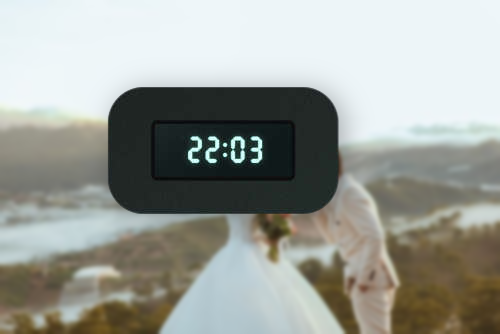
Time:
T22:03
